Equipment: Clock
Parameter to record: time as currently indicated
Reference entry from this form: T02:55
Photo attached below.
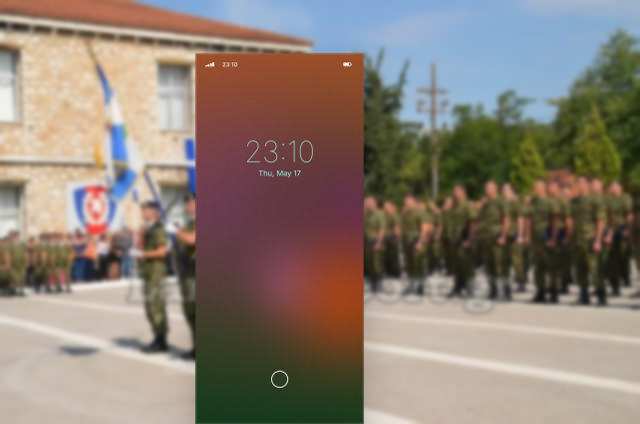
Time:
T23:10
